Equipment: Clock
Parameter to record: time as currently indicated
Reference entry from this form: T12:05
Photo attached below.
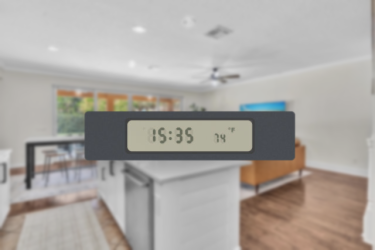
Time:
T15:35
